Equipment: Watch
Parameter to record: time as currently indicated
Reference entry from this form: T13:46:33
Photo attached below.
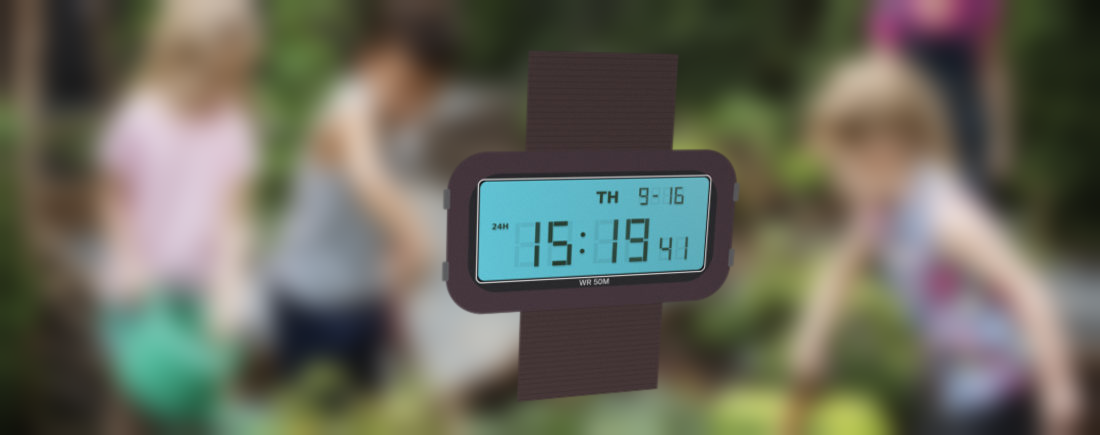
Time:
T15:19:41
